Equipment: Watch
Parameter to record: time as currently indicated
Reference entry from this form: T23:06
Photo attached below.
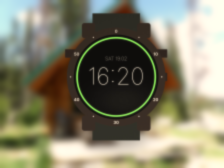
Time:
T16:20
